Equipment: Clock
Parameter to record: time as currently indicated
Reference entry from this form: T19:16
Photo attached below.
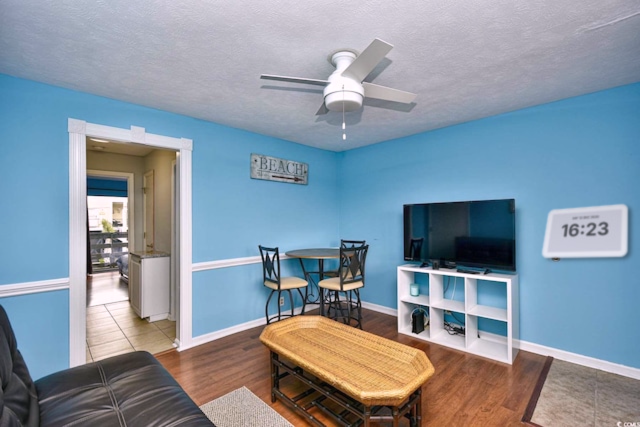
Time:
T16:23
